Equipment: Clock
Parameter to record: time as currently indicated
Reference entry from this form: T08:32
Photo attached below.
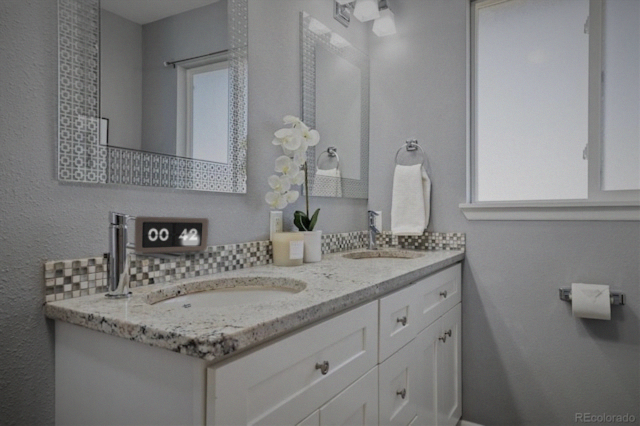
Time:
T00:42
